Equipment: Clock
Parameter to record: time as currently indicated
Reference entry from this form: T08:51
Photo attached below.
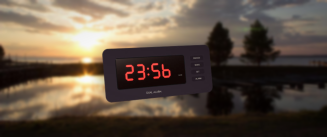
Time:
T23:56
